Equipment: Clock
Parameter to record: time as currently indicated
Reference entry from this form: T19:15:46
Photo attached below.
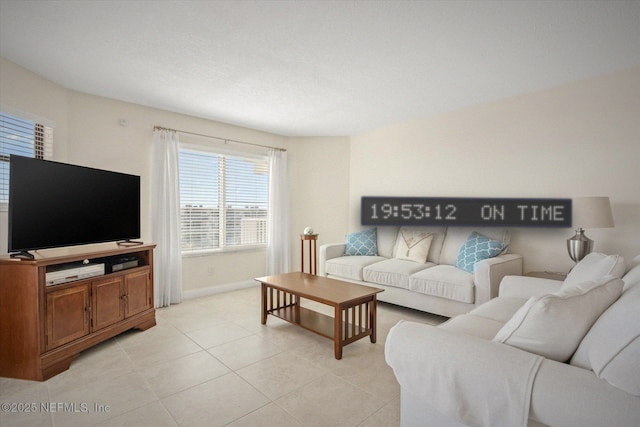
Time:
T19:53:12
